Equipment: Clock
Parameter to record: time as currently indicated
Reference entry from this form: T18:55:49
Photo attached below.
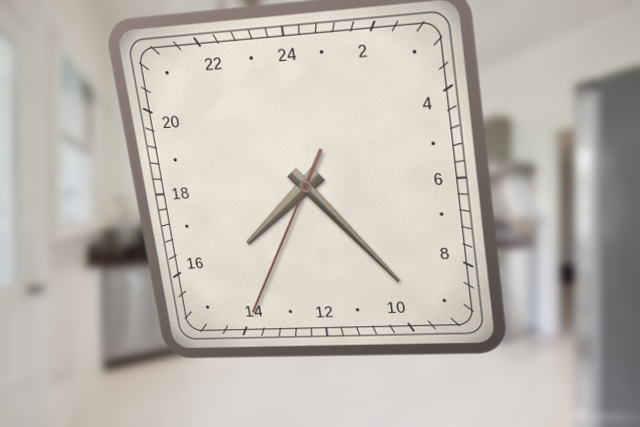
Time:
T15:23:35
